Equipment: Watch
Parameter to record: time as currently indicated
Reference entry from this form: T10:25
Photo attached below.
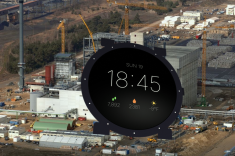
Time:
T18:45
